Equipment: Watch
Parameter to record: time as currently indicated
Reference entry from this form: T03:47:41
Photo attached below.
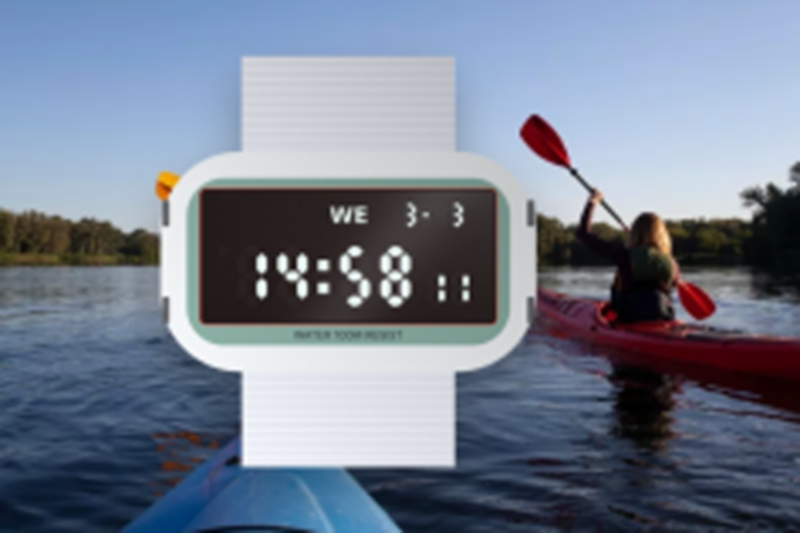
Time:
T14:58:11
